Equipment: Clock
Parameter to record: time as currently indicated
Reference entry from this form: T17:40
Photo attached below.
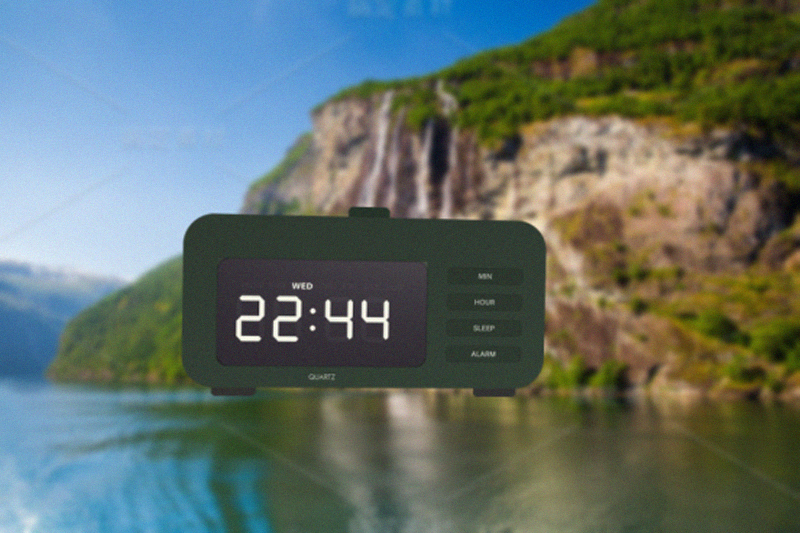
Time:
T22:44
